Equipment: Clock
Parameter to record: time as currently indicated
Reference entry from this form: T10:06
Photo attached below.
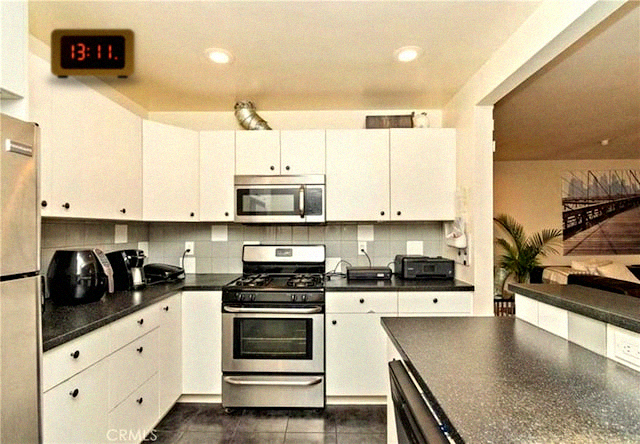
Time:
T13:11
